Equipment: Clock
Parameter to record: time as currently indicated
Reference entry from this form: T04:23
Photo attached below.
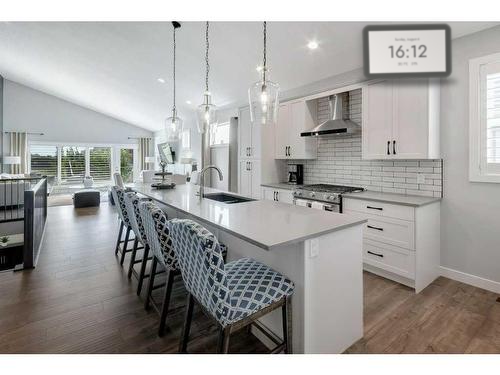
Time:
T16:12
